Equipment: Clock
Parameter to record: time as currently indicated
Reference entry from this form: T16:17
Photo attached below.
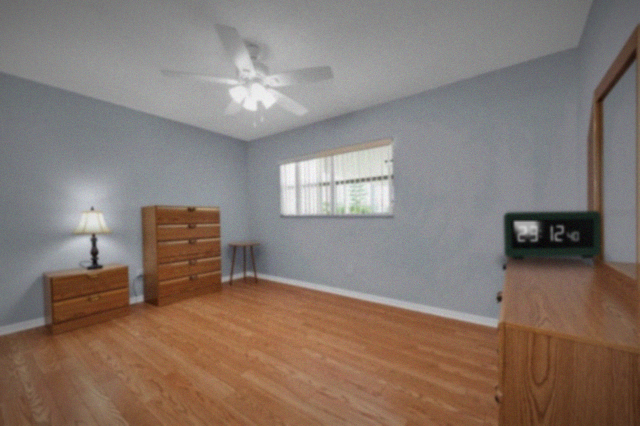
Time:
T23:12
